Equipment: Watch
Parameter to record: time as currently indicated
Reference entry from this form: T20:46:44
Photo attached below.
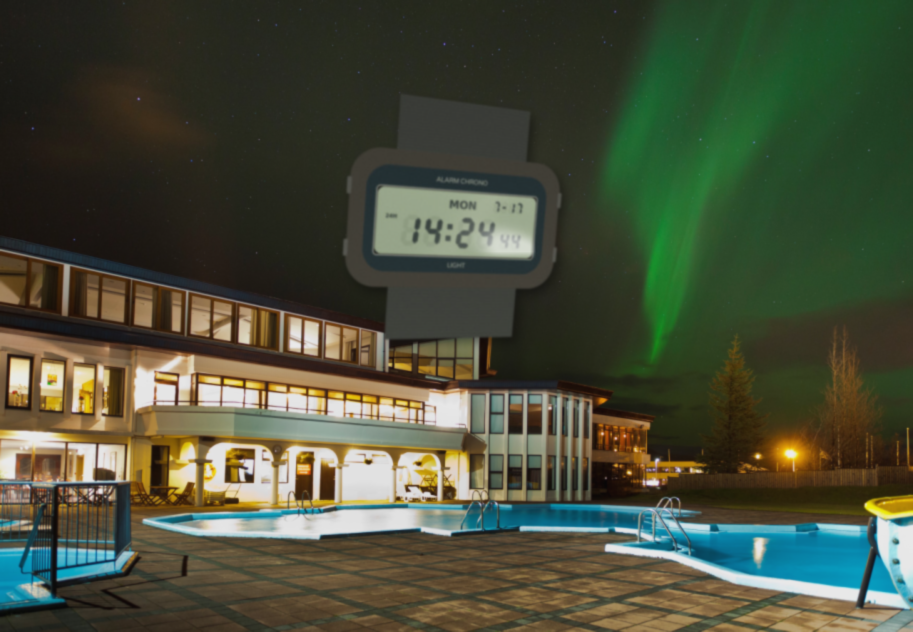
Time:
T14:24:44
